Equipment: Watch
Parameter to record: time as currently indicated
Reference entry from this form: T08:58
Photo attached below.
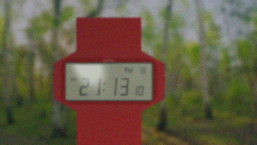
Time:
T21:13
